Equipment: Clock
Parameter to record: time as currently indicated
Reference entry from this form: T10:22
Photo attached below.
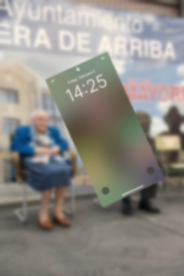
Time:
T14:25
